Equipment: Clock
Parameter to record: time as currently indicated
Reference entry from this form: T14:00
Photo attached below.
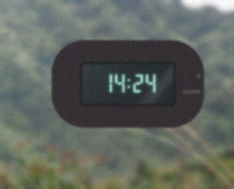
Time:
T14:24
